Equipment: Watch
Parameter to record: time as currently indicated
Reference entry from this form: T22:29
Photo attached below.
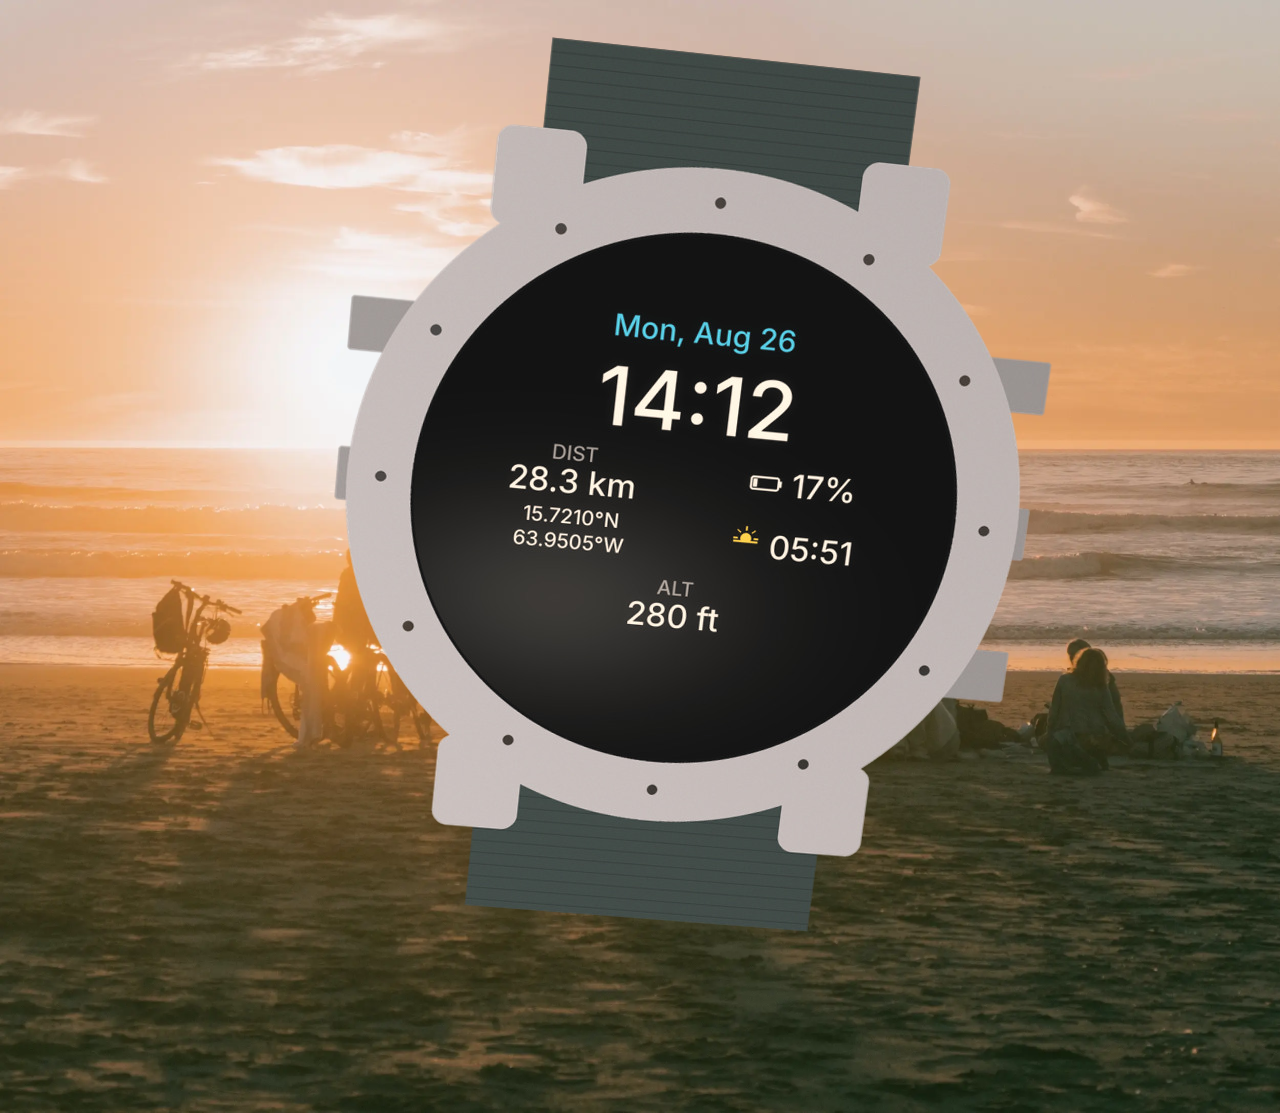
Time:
T14:12
